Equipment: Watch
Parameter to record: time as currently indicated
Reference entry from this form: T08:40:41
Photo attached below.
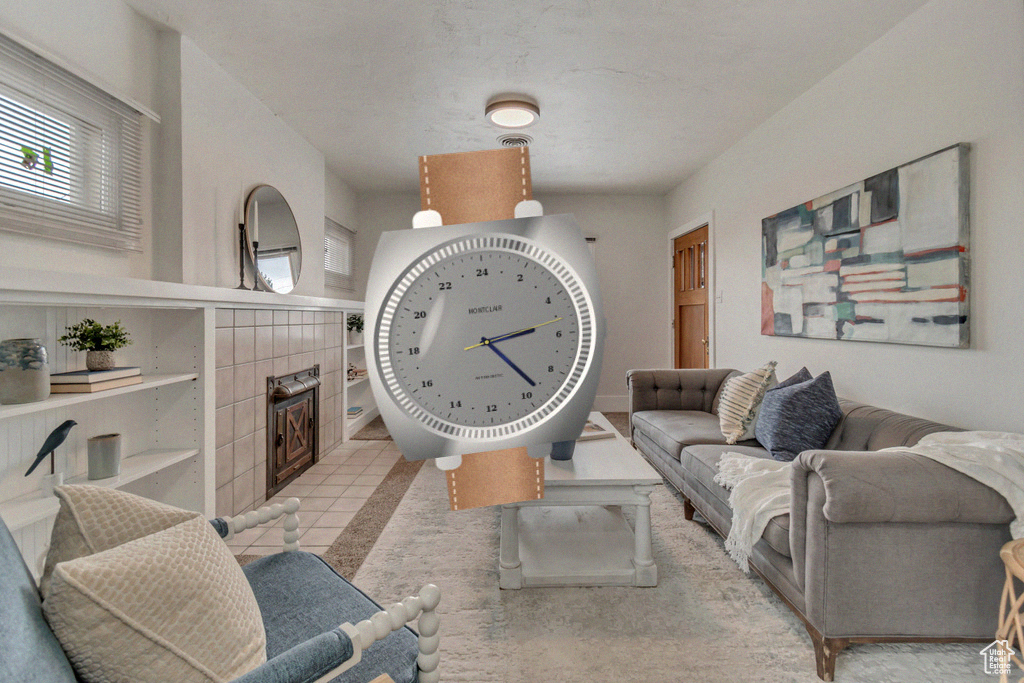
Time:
T05:23:13
